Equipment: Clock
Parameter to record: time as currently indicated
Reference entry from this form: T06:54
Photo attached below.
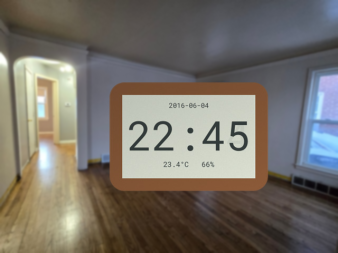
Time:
T22:45
